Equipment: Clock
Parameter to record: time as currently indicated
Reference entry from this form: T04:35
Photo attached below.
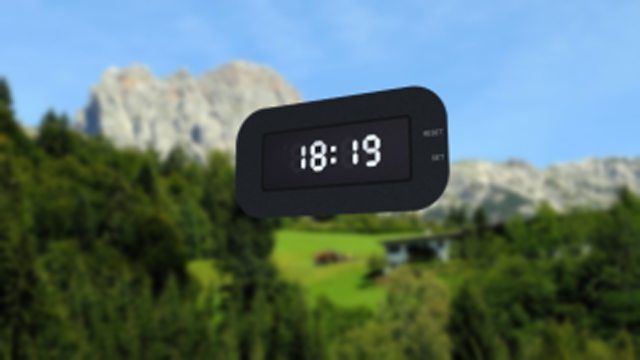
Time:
T18:19
